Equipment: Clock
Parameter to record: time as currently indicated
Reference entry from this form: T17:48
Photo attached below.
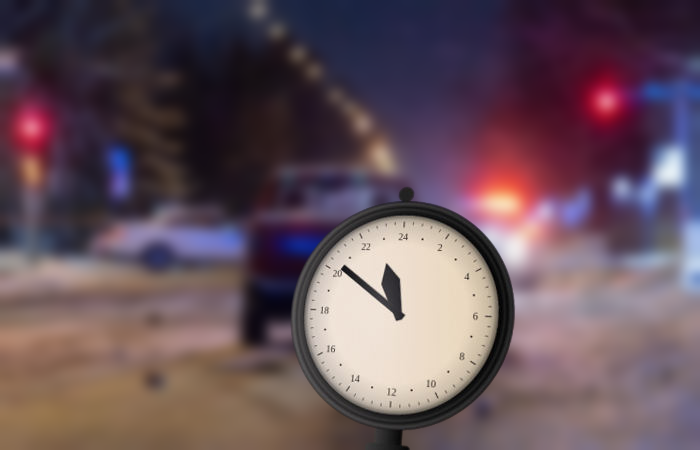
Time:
T22:51
